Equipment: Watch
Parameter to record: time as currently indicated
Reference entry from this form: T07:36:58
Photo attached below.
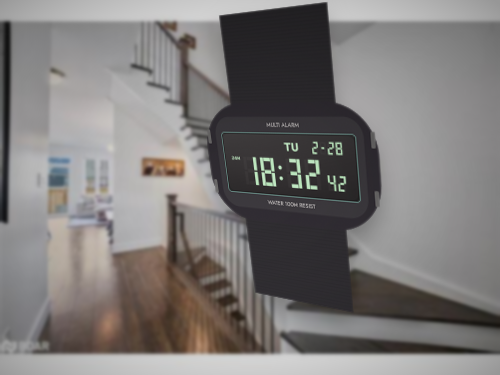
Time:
T18:32:42
